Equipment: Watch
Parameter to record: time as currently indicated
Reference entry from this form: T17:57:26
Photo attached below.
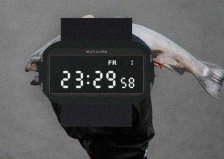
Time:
T23:29:58
